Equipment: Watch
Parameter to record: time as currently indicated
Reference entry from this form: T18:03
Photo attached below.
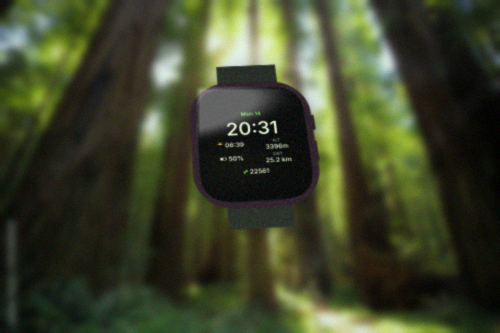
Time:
T20:31
